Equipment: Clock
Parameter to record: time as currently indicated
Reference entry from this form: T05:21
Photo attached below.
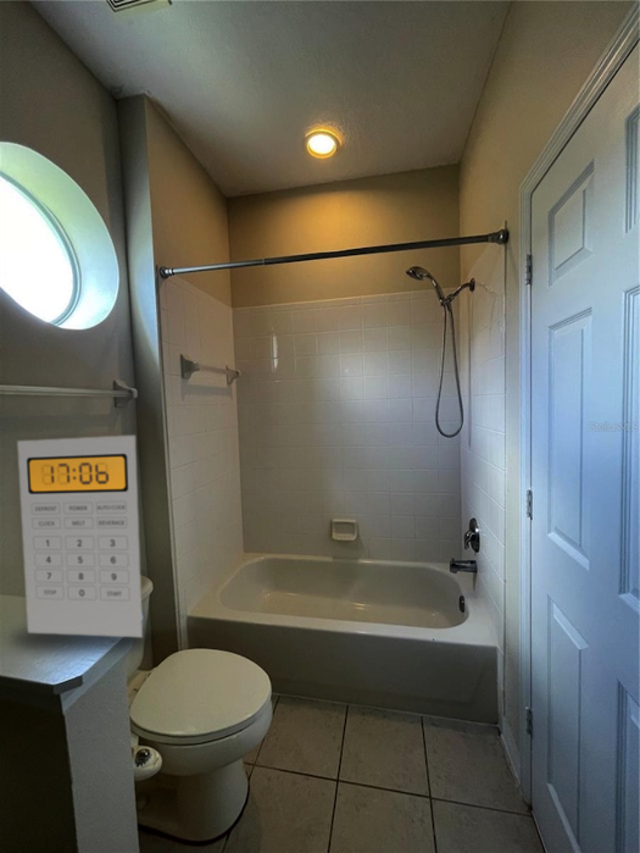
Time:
T17:06
